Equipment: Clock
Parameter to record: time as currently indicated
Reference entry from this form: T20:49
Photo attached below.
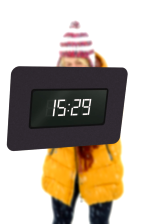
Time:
T15:29
